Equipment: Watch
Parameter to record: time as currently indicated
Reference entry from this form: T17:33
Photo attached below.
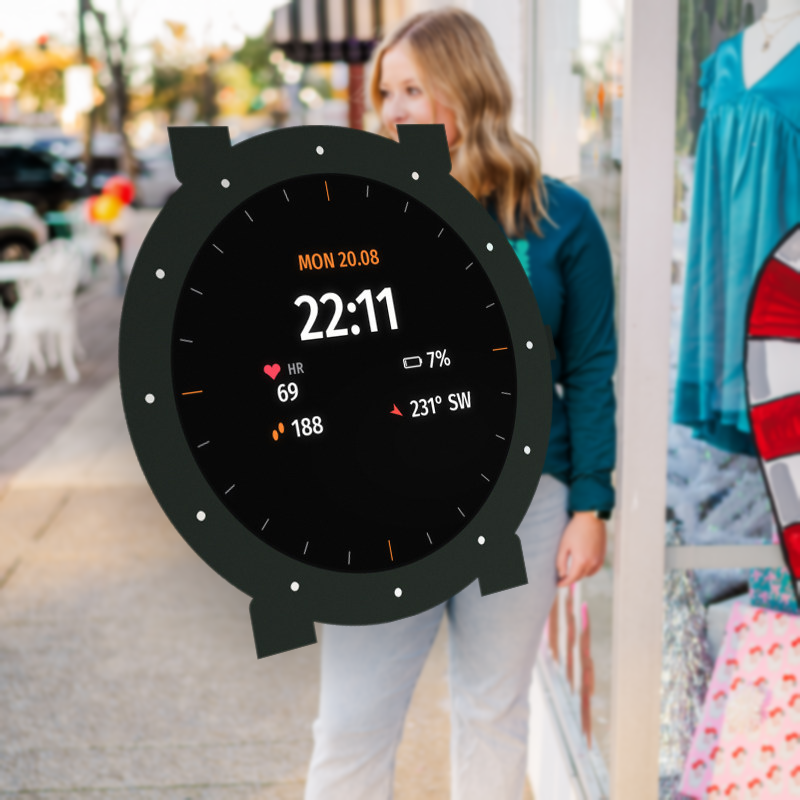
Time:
T22:11
